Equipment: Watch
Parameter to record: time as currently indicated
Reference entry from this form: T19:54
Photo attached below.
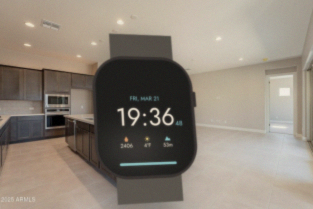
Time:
T19:36
